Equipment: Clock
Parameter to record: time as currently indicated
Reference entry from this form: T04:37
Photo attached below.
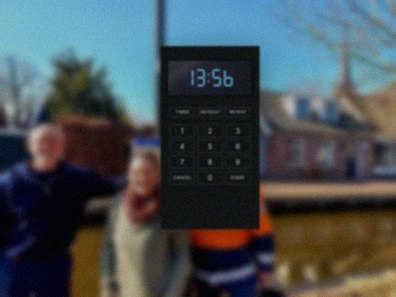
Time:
T13:56
